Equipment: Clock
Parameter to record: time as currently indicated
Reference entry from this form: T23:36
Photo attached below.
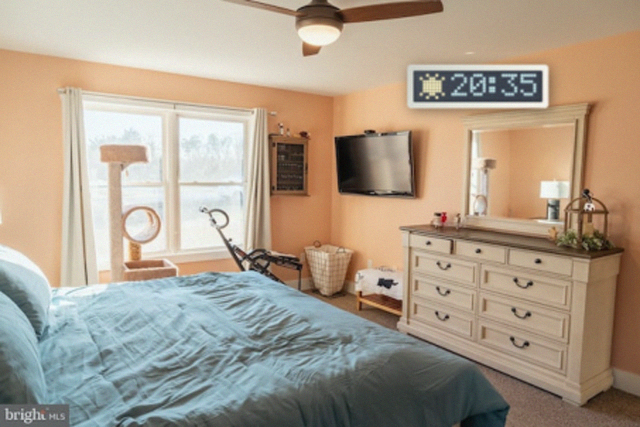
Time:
T20:35
